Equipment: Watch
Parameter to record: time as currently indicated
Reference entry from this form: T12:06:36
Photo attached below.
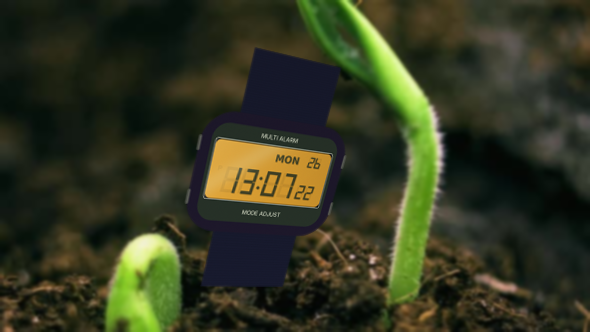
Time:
T13:07:22
